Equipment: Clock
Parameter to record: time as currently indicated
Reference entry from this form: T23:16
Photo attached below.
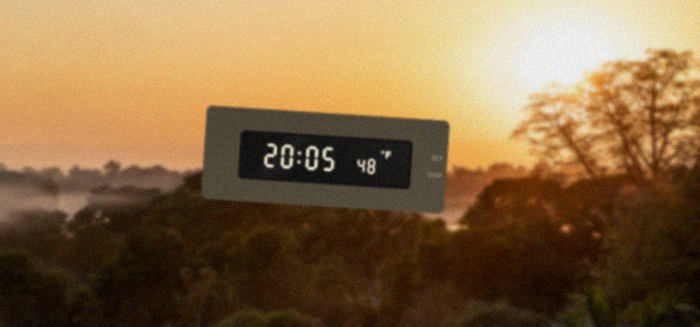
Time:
T20:05
